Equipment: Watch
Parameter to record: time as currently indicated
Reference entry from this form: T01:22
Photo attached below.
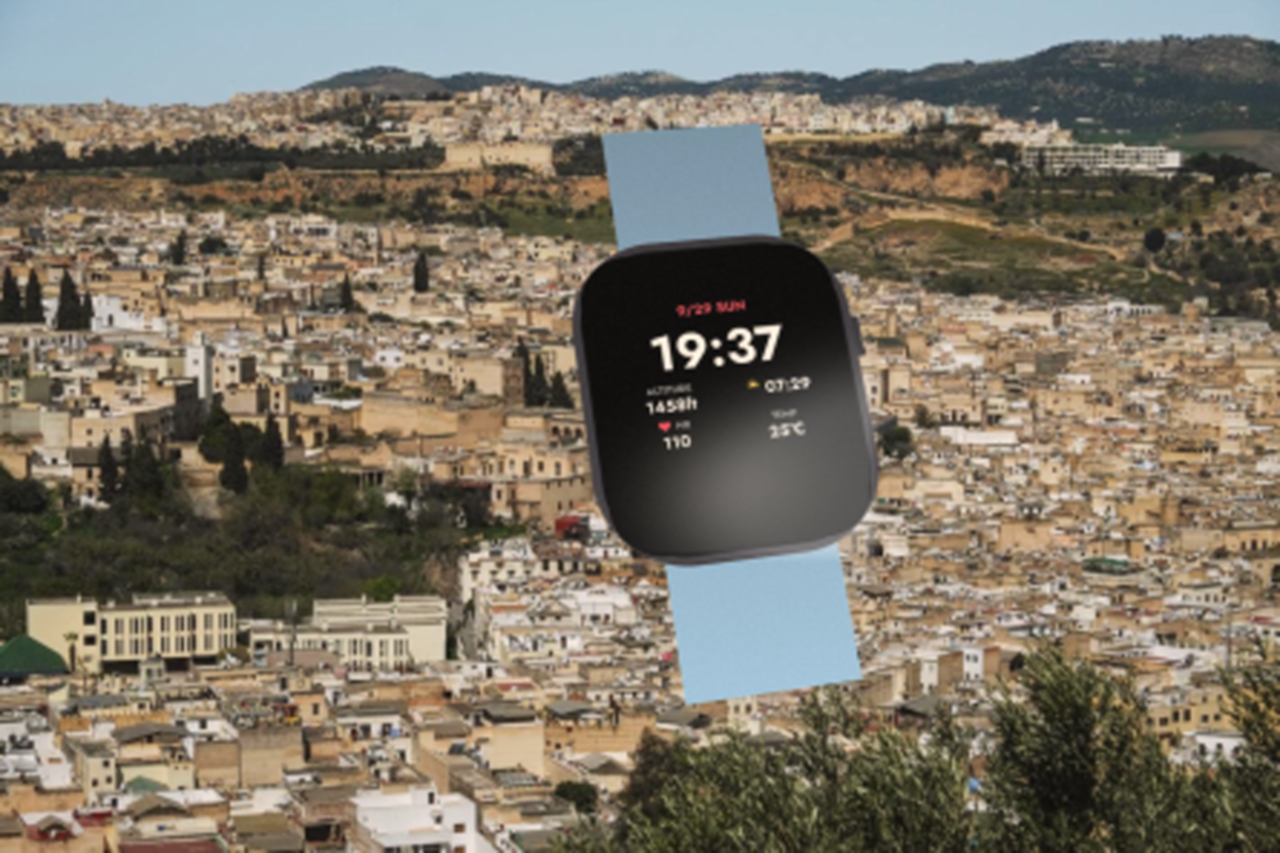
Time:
T19:37
